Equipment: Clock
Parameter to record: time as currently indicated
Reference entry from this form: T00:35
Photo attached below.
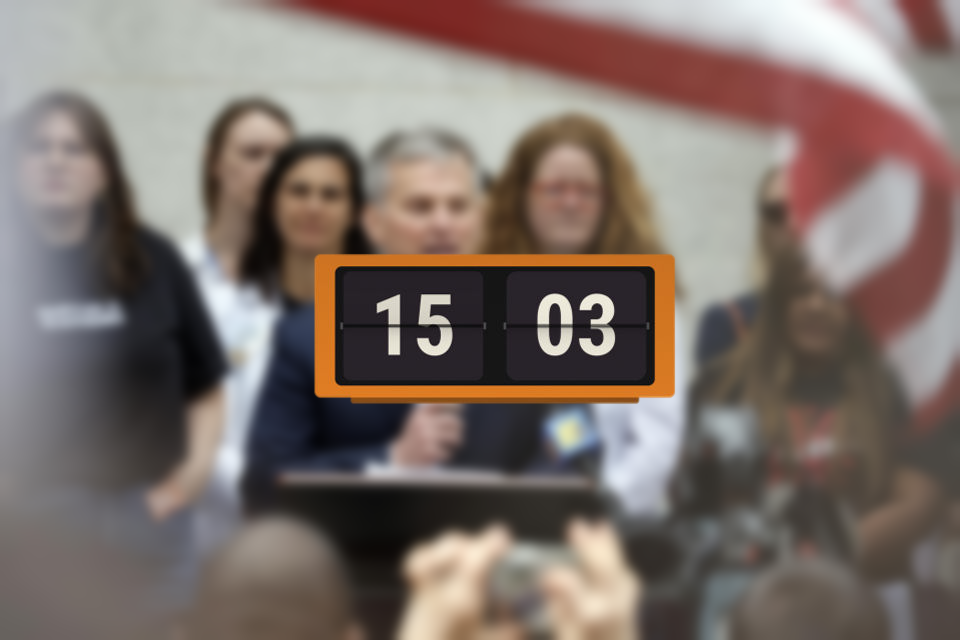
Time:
T15:03
